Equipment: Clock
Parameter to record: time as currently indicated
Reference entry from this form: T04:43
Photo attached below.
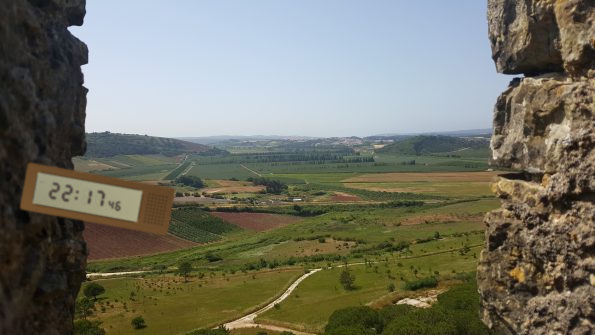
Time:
T22:17
